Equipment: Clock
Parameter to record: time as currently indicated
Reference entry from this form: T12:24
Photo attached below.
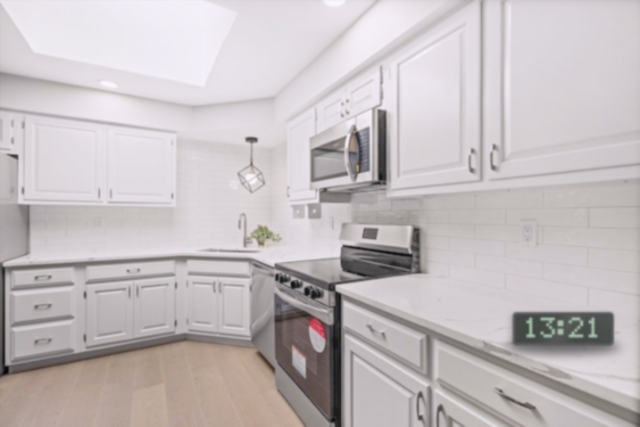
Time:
T13:21
